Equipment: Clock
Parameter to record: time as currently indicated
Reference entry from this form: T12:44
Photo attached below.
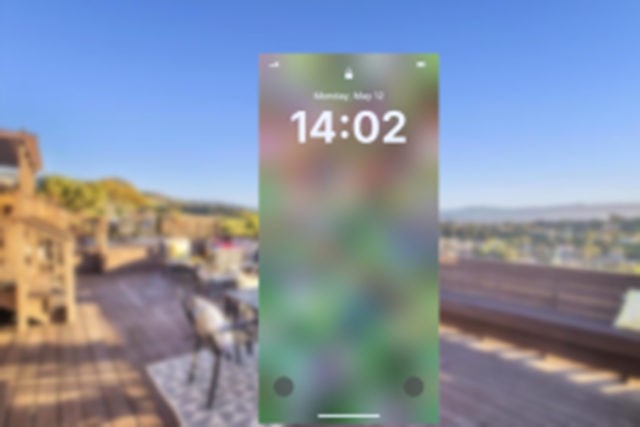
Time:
T14:02
